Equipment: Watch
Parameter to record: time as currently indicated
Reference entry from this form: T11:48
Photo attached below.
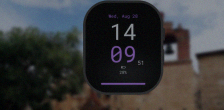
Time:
T14:09
